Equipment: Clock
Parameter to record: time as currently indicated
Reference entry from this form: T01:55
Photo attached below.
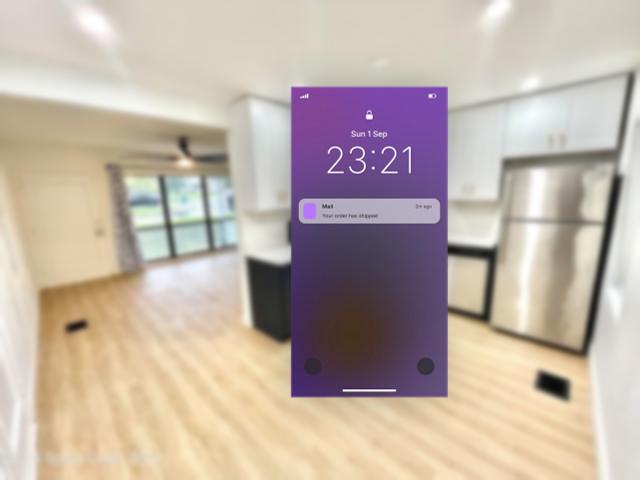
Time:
T23:21
